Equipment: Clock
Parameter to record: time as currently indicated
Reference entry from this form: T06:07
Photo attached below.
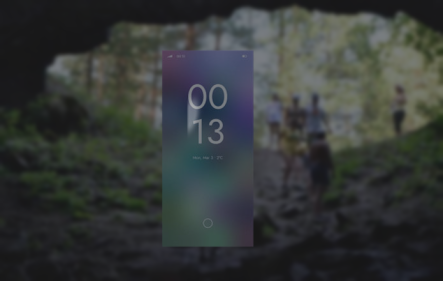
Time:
T00:13
